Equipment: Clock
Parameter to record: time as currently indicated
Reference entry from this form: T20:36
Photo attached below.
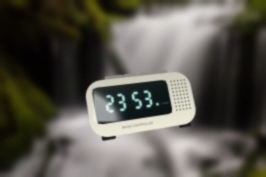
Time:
T23:53
